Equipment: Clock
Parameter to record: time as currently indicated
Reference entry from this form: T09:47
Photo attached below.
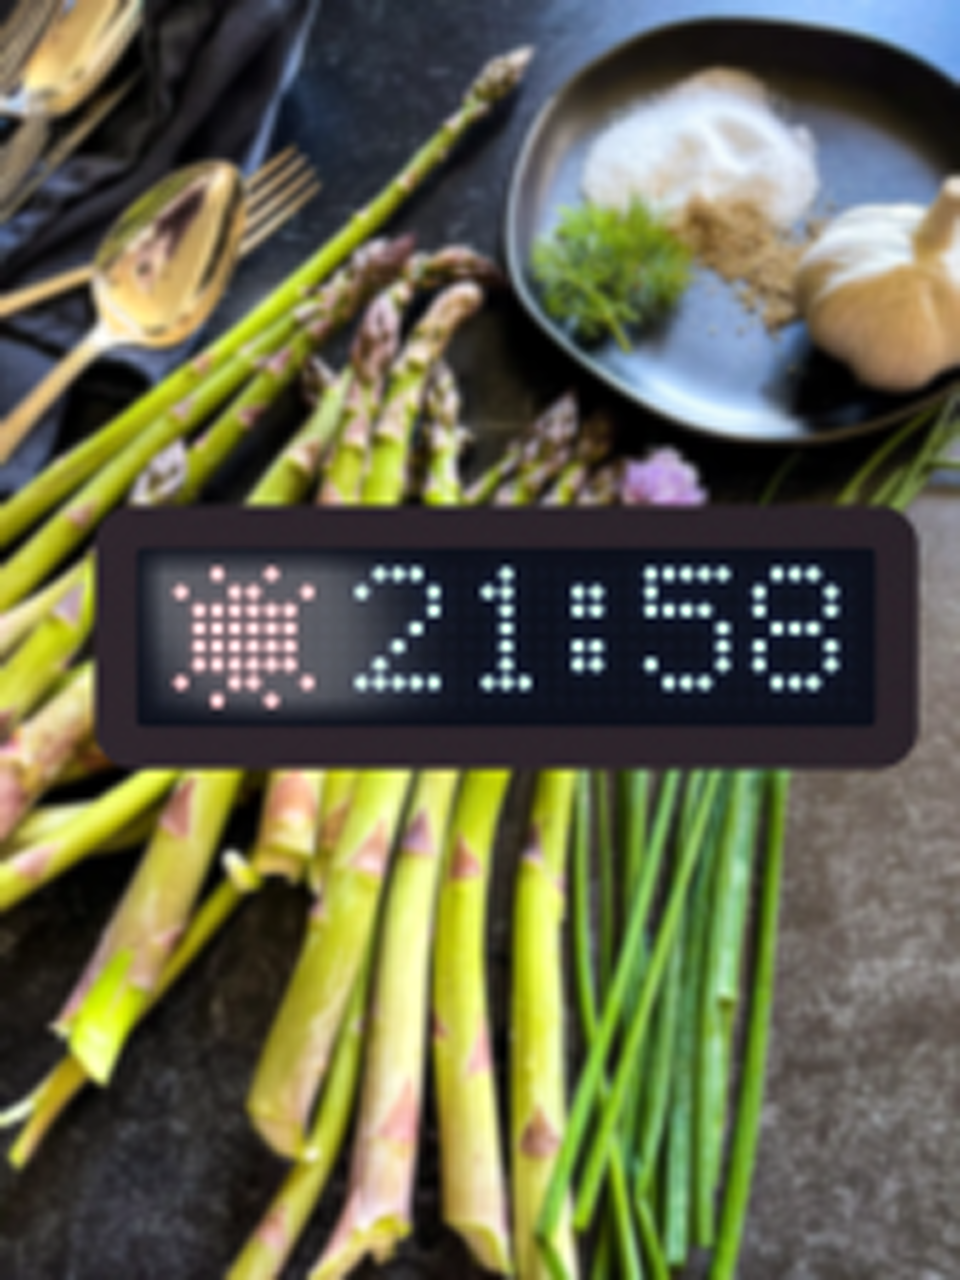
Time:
T21:58
